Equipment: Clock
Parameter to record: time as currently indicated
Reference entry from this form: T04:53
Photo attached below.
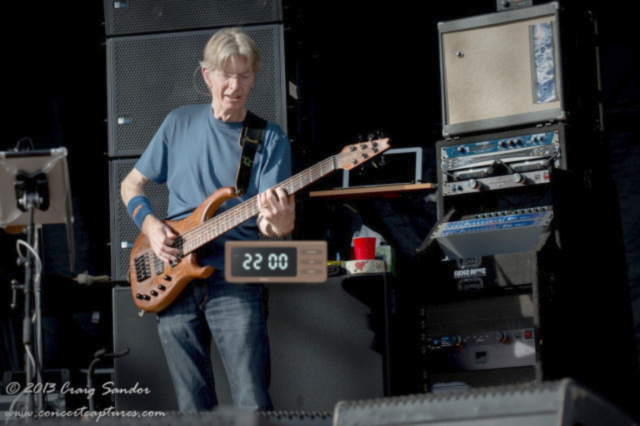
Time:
T22:00
